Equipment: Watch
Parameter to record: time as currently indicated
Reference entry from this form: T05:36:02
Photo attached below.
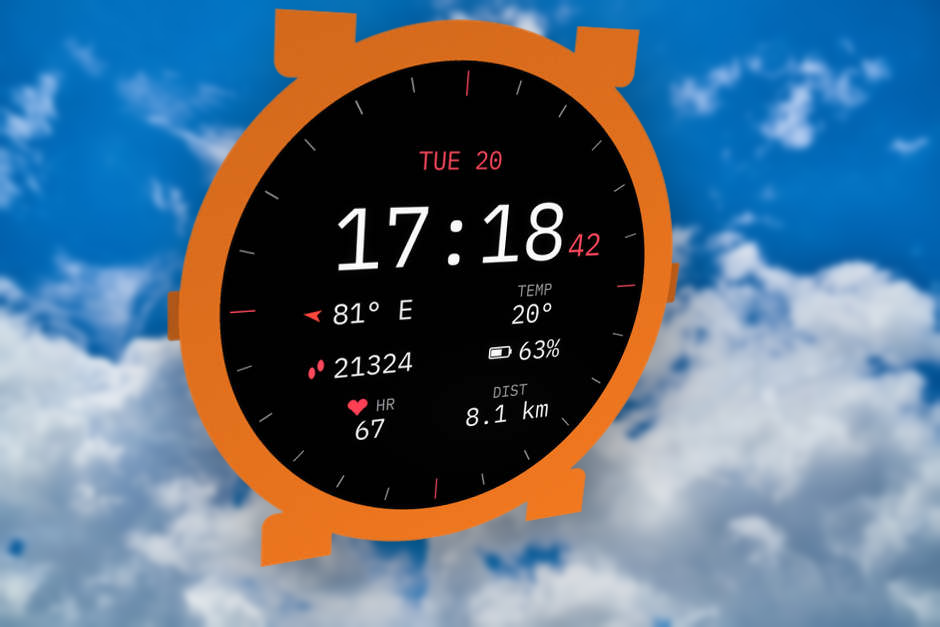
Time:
T17:18:42
